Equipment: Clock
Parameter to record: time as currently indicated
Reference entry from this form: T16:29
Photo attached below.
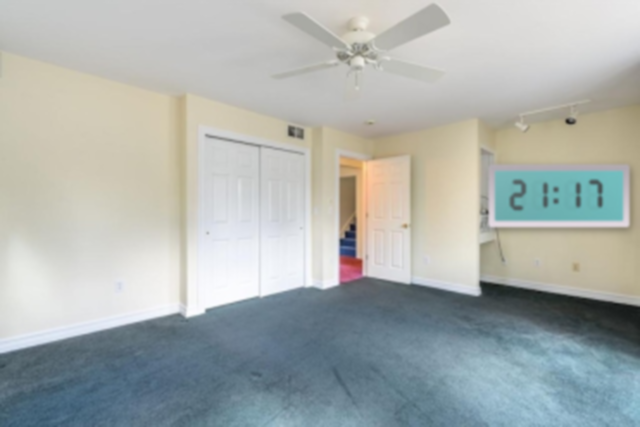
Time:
T21:17
